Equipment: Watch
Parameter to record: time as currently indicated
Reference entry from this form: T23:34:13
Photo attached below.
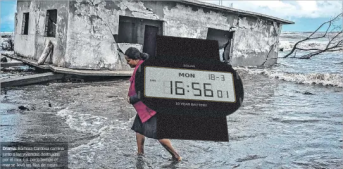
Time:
T16:56:01
